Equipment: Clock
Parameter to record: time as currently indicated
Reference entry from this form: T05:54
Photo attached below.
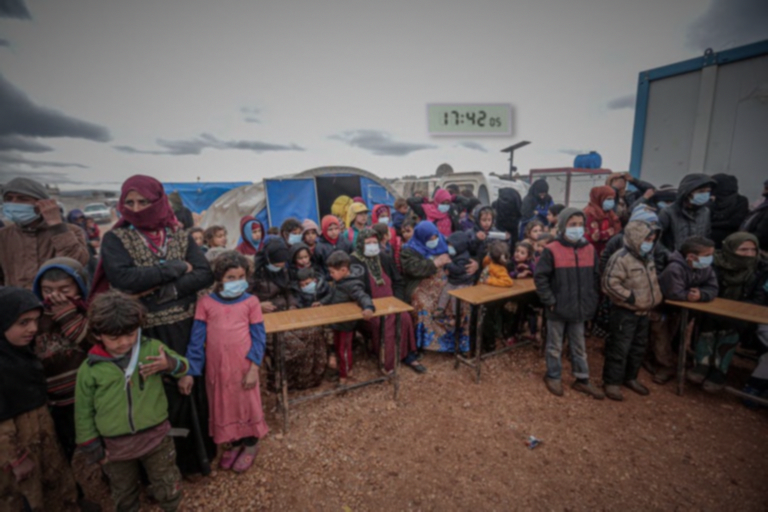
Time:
T17:42
